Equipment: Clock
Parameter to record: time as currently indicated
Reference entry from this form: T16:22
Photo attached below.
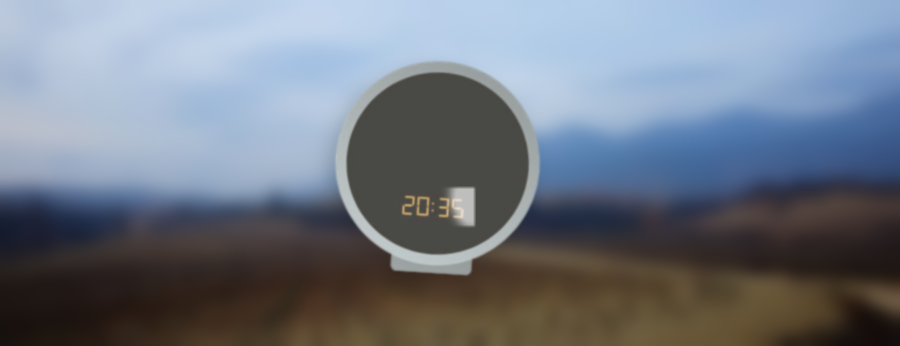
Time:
T20:35
